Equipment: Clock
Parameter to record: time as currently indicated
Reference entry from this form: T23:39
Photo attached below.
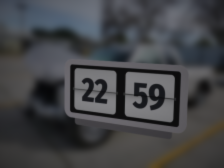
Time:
T22:59
